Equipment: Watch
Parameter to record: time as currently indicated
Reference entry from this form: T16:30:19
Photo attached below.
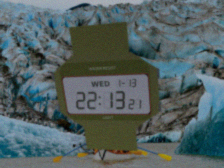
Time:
T22:13:21
